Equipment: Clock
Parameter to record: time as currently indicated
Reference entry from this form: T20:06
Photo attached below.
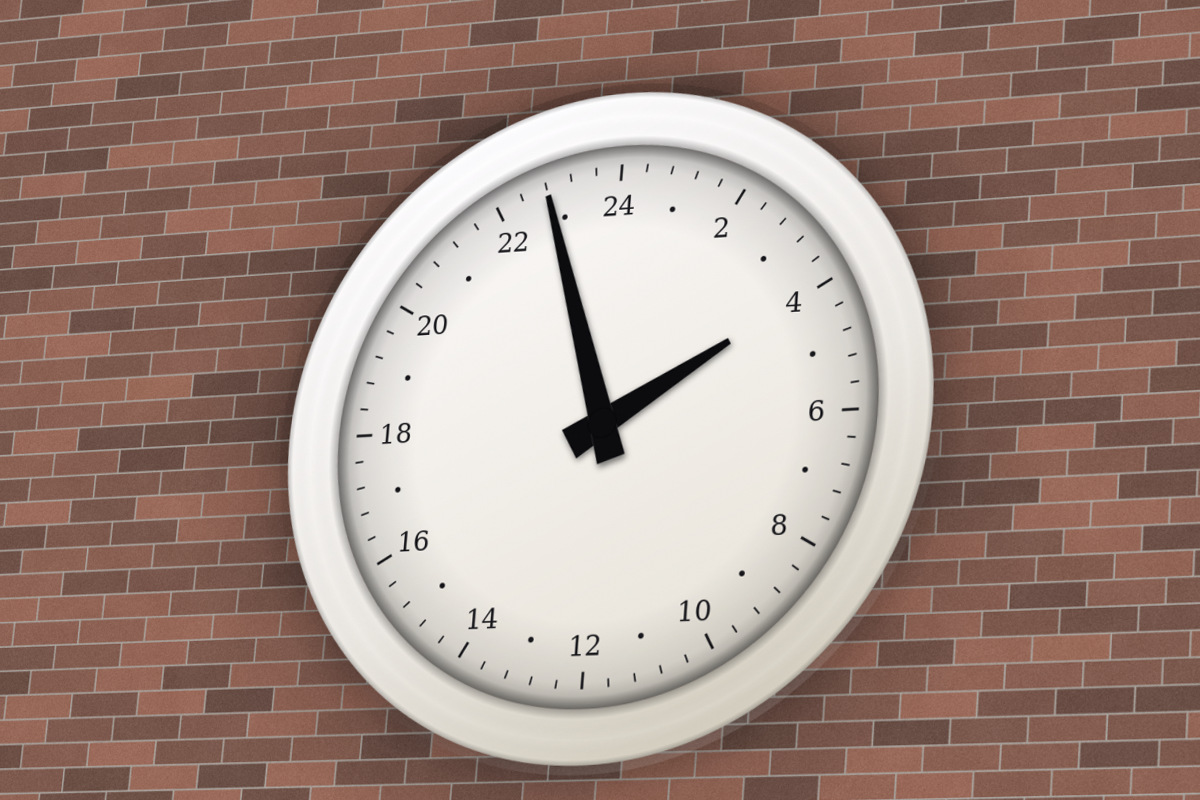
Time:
T03:57
